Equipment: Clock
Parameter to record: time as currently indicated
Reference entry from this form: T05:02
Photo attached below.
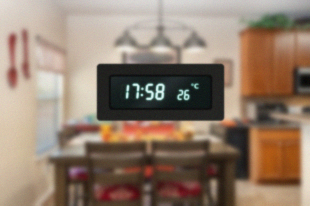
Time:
T17:58
